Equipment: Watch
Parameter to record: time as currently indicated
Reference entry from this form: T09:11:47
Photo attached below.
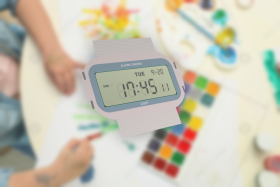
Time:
T17:45:11
